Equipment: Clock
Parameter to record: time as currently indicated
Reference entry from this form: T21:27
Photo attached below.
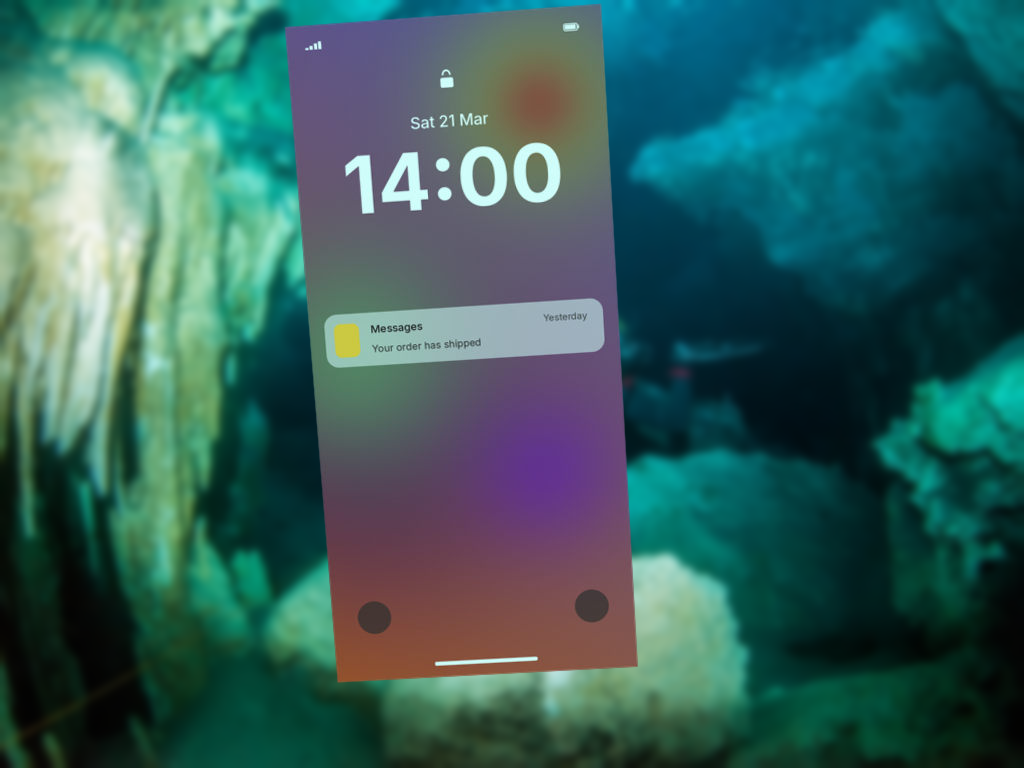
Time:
T14:00
